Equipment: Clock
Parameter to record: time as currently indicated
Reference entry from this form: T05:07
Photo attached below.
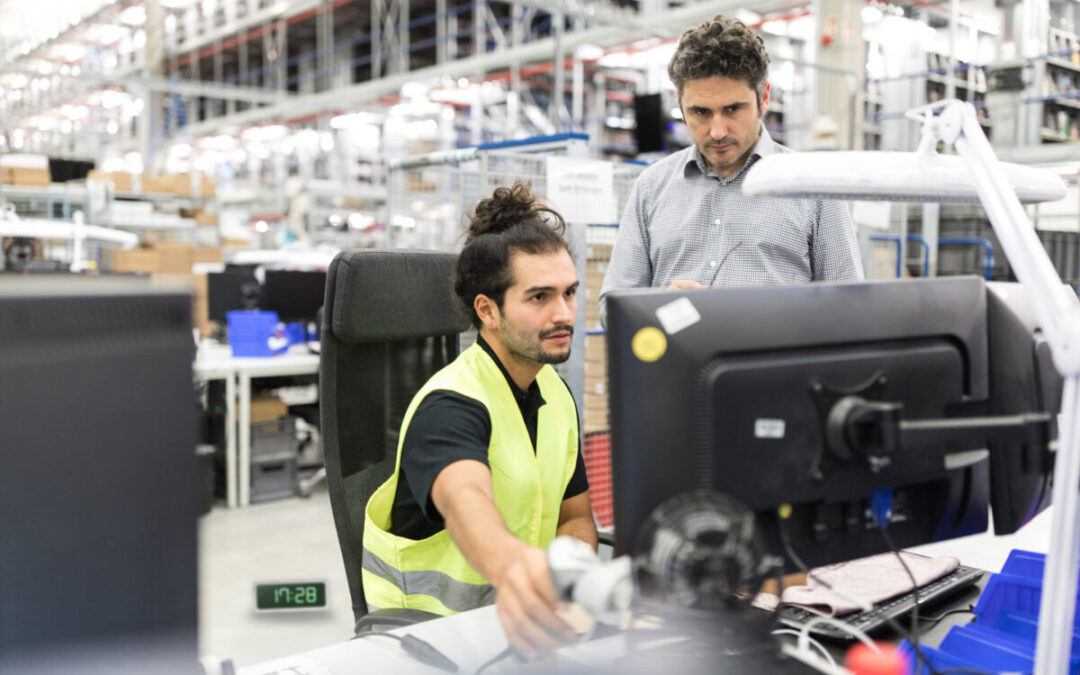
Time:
T17:28
